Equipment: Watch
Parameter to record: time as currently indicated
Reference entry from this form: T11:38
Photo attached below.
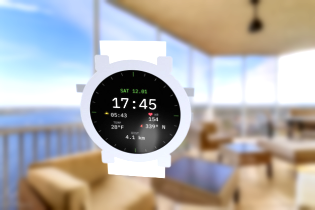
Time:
T17:45
